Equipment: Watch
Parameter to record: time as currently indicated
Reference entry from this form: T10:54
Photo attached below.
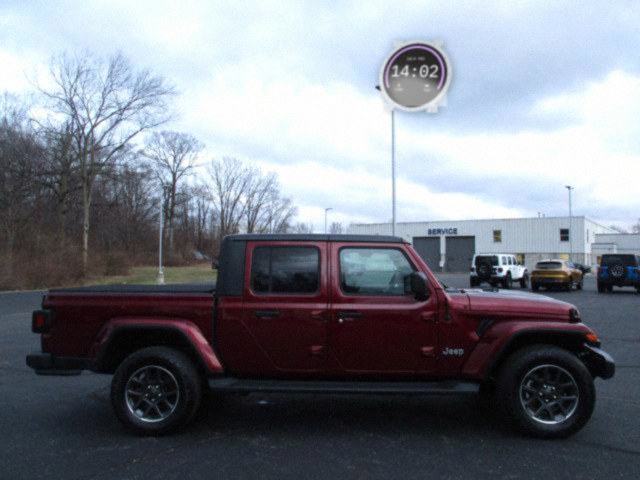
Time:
T14:02
